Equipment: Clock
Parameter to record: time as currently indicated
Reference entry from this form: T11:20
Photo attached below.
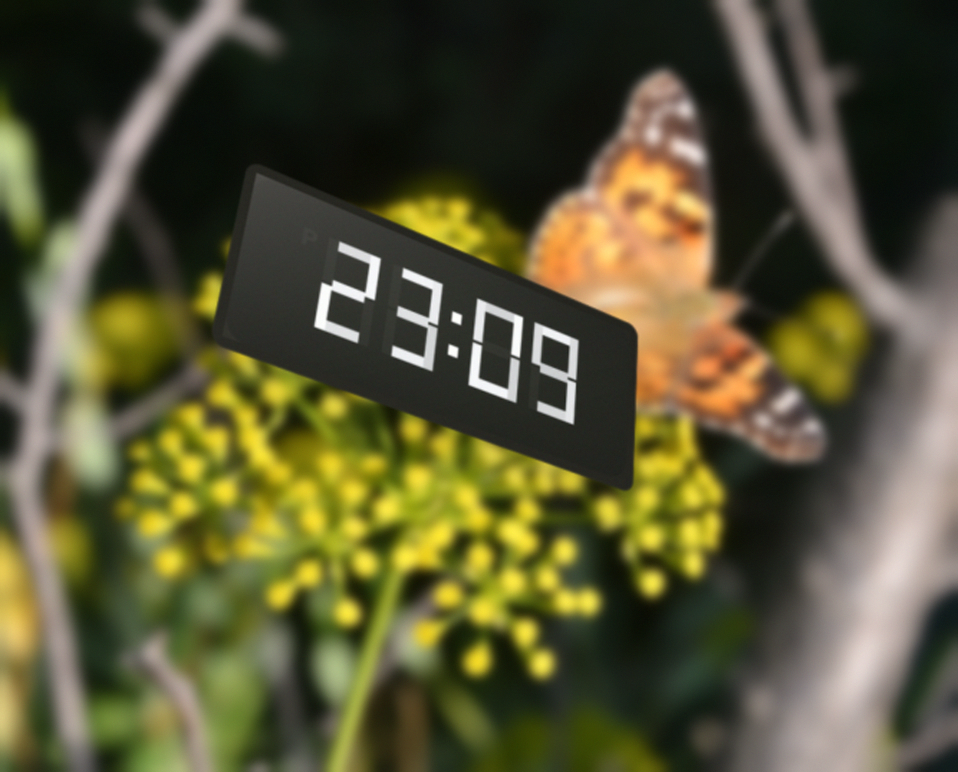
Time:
T23:09
